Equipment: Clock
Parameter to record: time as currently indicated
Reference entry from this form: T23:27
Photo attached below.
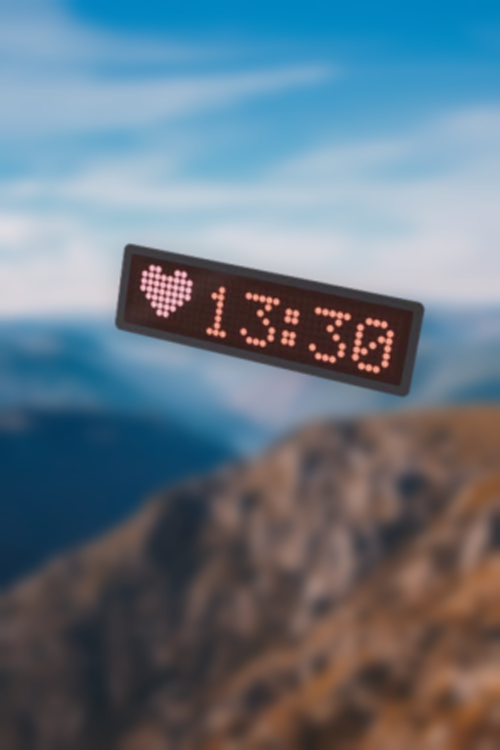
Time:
T13:30
